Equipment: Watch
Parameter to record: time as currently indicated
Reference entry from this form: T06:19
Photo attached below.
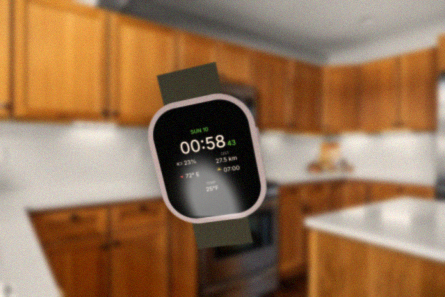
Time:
T00:58
